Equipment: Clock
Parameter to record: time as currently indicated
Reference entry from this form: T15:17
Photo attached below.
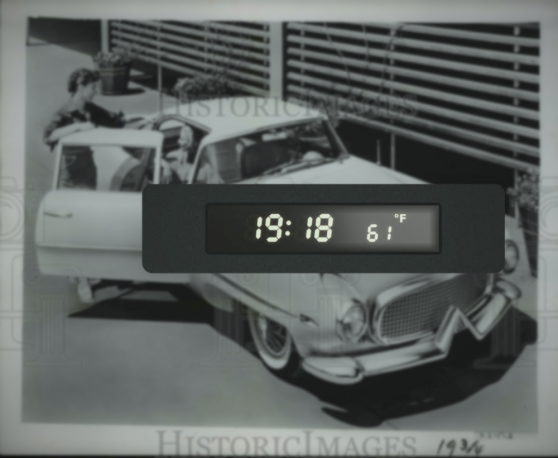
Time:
T19:18
